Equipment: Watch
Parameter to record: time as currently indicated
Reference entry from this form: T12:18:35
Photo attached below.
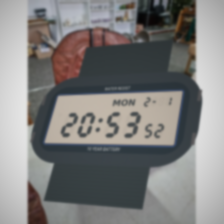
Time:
T20:53:52
